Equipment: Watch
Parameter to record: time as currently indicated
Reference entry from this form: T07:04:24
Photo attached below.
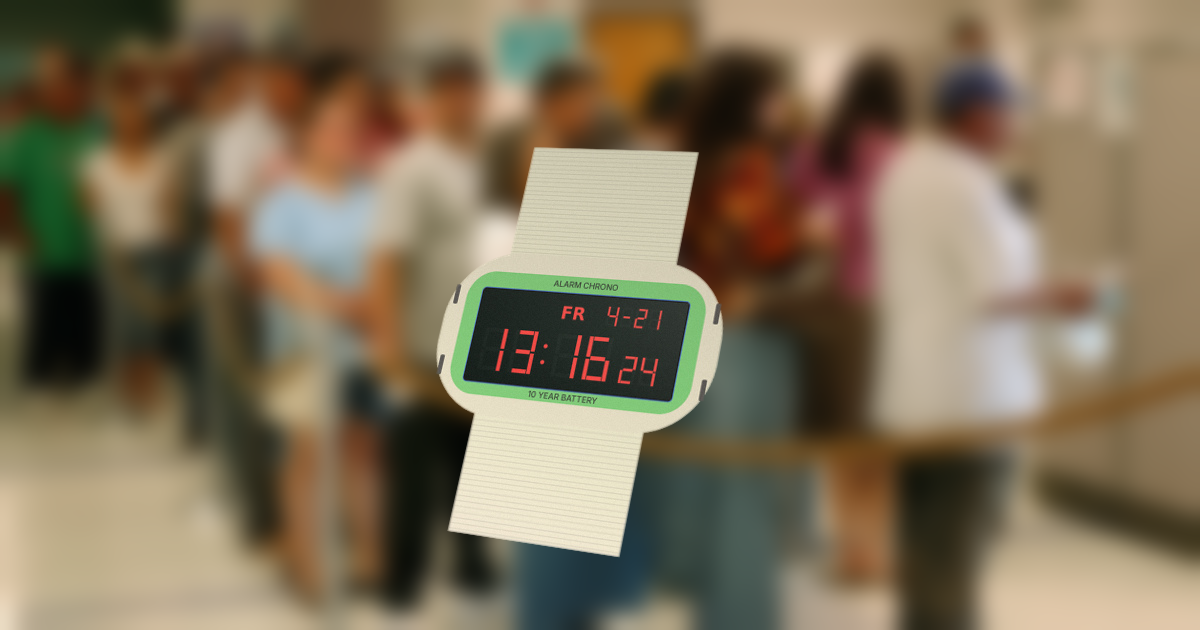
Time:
T13:16:24
